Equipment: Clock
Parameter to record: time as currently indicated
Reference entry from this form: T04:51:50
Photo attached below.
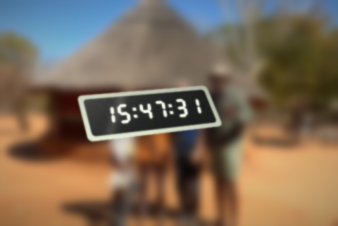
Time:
T15:47:31
